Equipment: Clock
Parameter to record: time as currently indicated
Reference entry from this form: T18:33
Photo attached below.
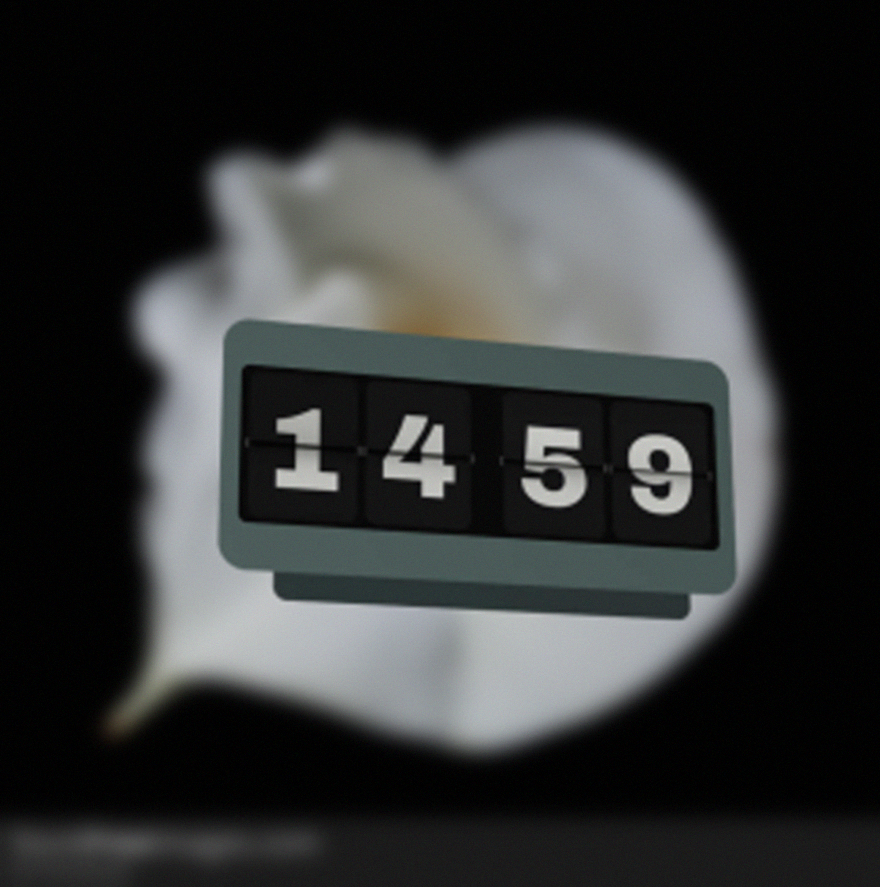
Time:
T14:59
